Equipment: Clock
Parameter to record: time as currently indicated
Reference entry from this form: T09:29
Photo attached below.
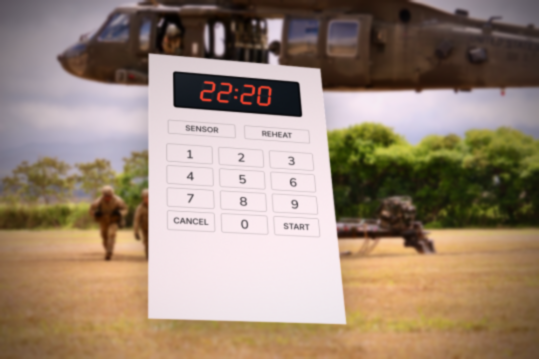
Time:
T22:20
